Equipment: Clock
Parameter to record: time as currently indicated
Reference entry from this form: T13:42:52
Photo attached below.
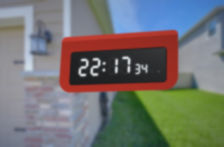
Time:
T22:17:34
